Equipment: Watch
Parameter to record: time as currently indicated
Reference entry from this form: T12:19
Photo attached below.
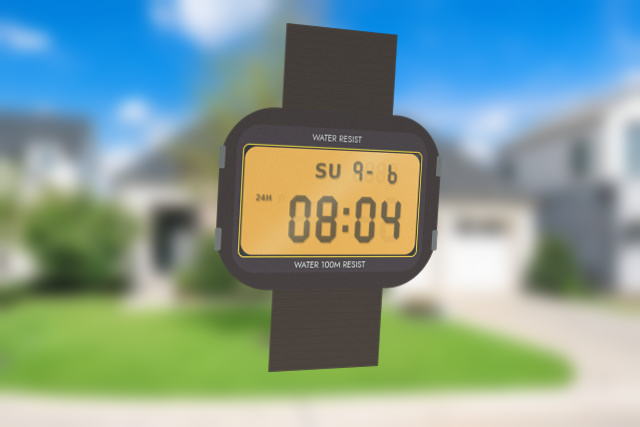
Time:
T08:04
